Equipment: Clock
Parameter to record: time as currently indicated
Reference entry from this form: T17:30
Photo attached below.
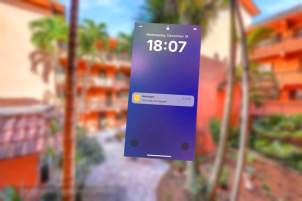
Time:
T18:07
